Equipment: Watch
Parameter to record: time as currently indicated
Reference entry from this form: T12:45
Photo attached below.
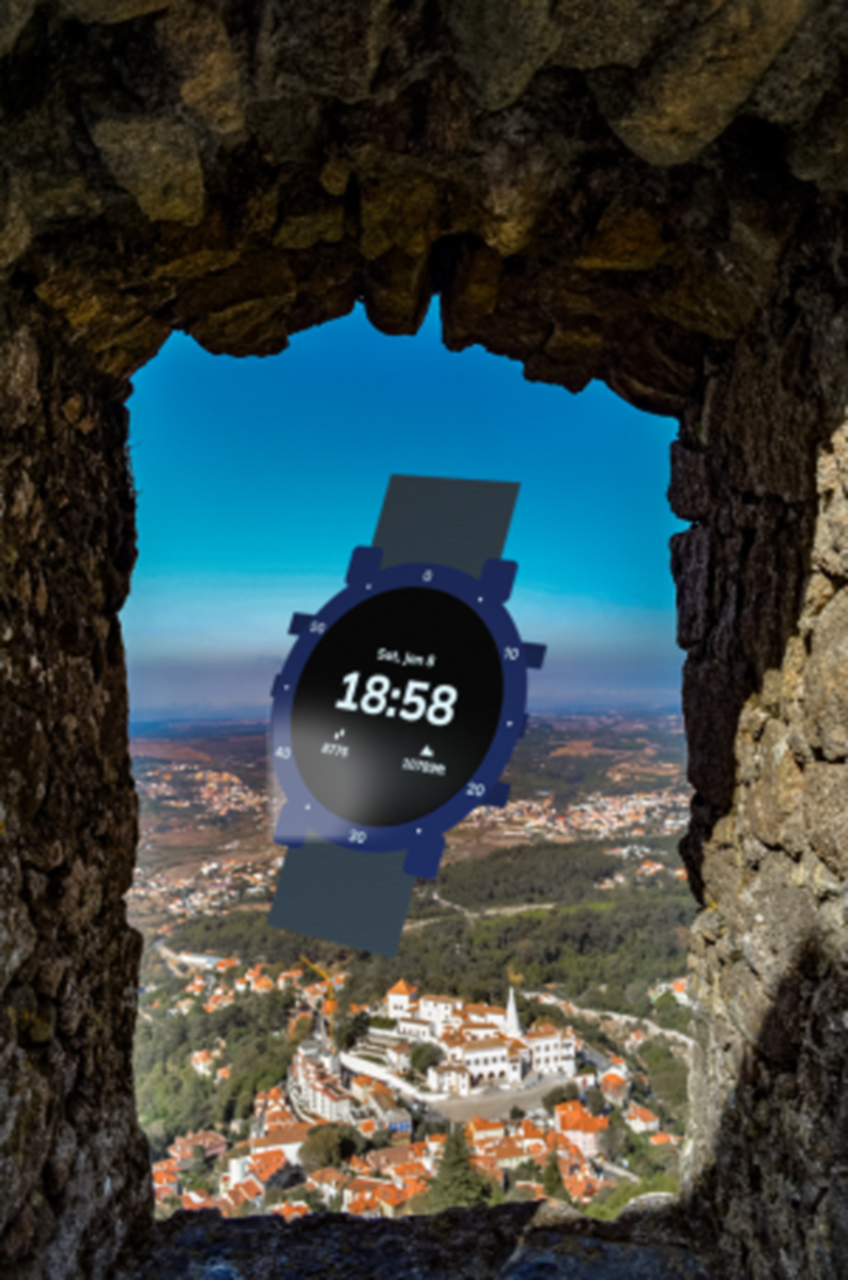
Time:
T18:58
